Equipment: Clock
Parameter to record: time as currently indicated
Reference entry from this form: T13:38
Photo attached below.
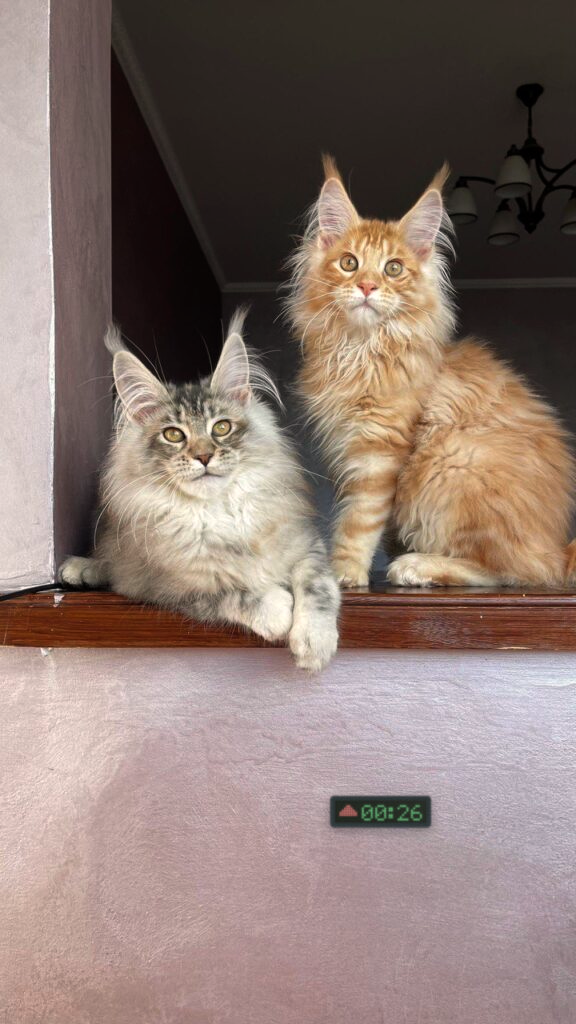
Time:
T00:26
